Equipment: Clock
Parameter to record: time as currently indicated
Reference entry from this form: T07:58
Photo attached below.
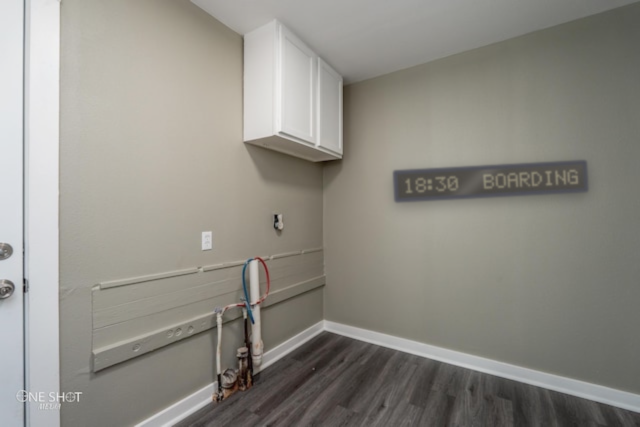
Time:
T18:30
